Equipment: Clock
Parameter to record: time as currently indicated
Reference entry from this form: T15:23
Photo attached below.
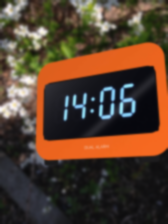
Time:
T14:06
